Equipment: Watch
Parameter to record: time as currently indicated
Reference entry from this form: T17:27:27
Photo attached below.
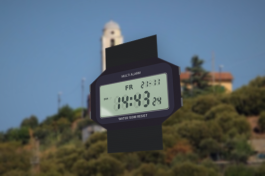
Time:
T14:43:24
